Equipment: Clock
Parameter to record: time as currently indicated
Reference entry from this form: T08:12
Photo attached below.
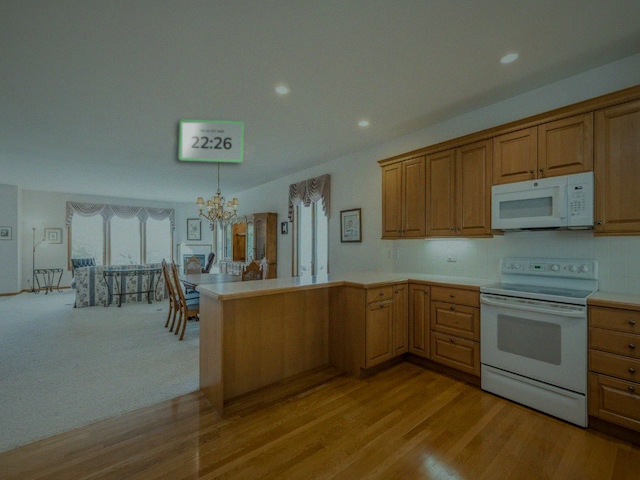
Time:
T22:26
